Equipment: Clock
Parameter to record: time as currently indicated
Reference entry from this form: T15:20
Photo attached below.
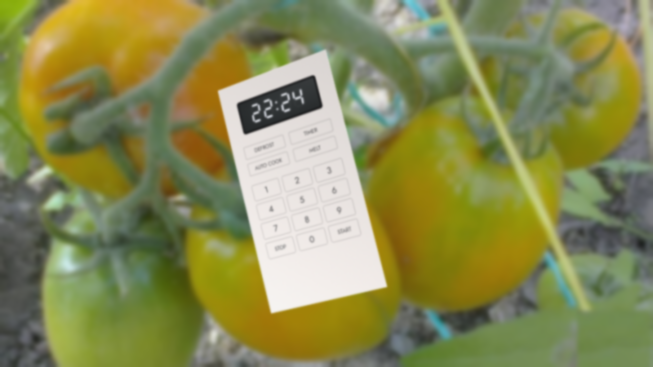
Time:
T22:24
